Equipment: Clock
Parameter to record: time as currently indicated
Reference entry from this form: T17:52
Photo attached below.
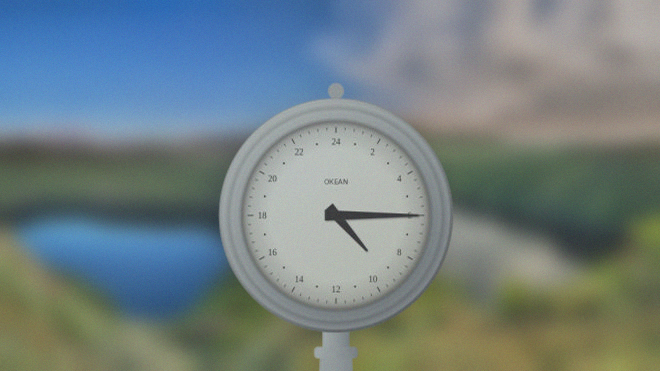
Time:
T09:15
